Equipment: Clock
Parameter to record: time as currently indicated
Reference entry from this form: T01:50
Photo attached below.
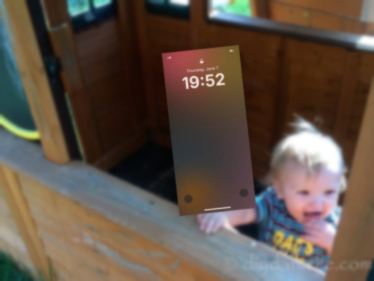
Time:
T19:52
